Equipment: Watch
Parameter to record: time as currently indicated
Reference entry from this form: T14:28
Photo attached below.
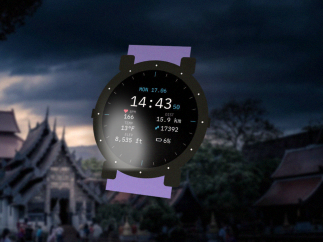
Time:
T14:43
